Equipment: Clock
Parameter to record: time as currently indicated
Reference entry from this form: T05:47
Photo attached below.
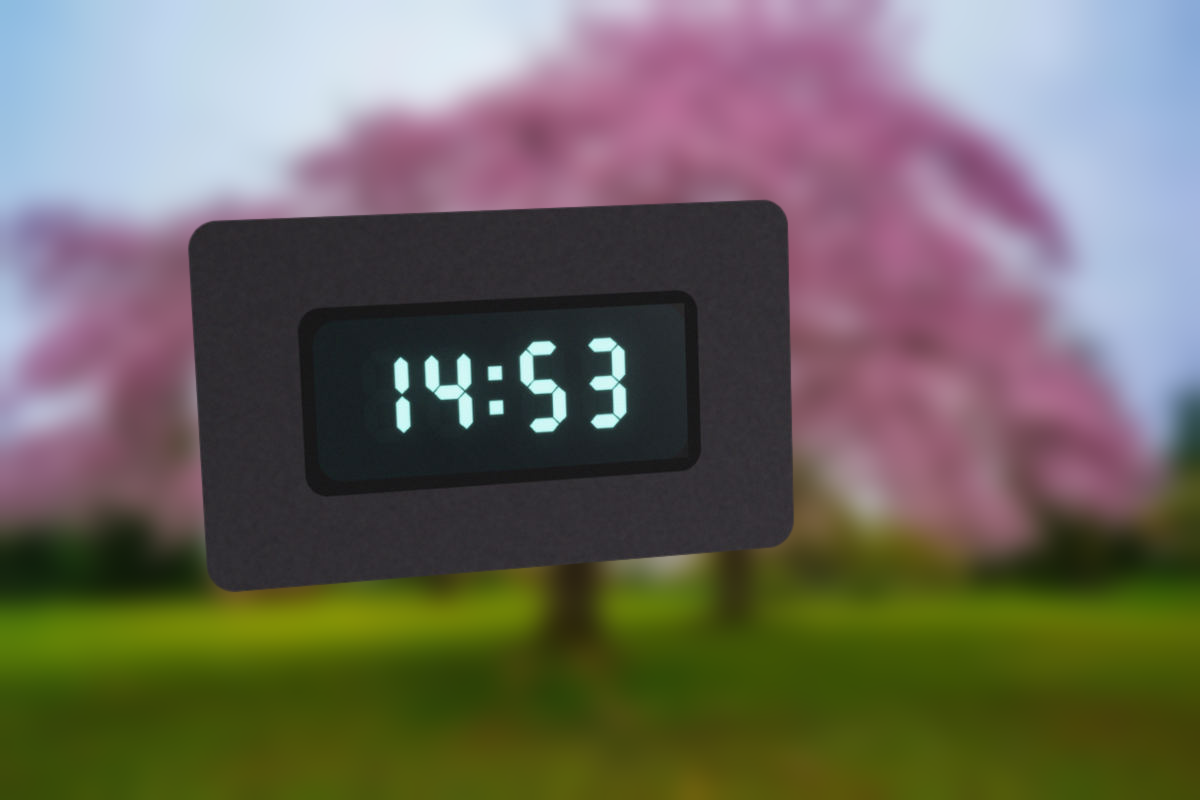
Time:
T14:53
